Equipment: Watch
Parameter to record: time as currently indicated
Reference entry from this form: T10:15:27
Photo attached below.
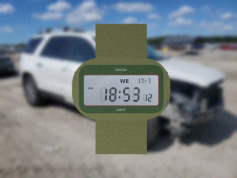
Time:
T18:53:12
